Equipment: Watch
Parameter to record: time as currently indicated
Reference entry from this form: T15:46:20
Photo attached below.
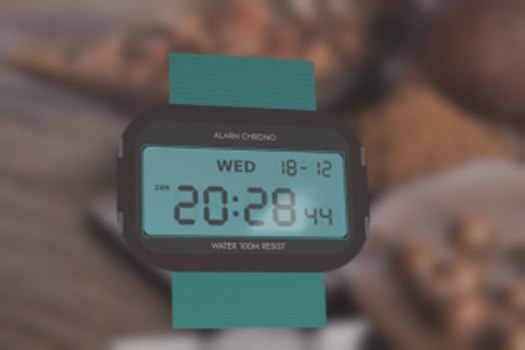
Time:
T20:28:44
